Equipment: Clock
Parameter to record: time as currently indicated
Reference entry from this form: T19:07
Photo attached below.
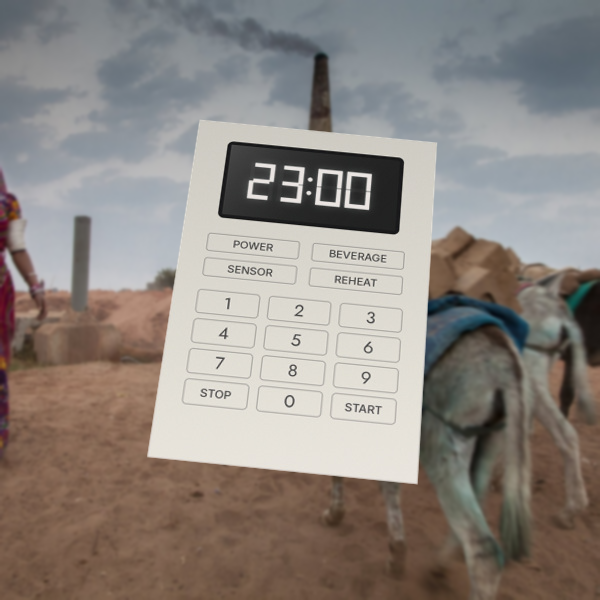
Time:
T23:00
